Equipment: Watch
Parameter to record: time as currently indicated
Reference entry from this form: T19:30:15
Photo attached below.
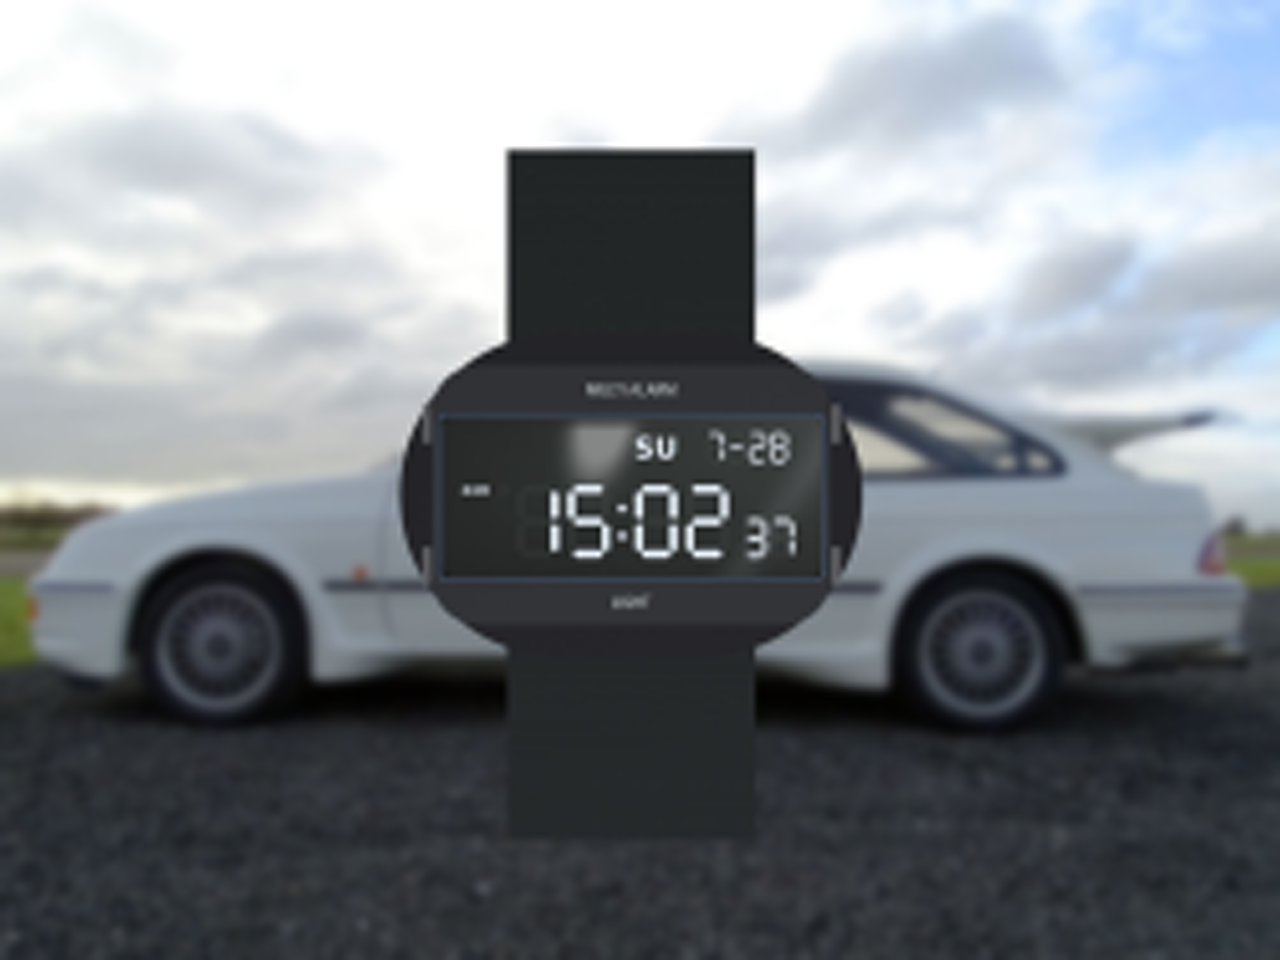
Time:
T15:02:37
